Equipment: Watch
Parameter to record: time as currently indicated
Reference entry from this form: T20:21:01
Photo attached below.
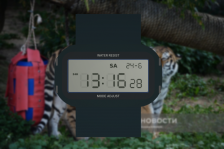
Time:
T13:16:28
